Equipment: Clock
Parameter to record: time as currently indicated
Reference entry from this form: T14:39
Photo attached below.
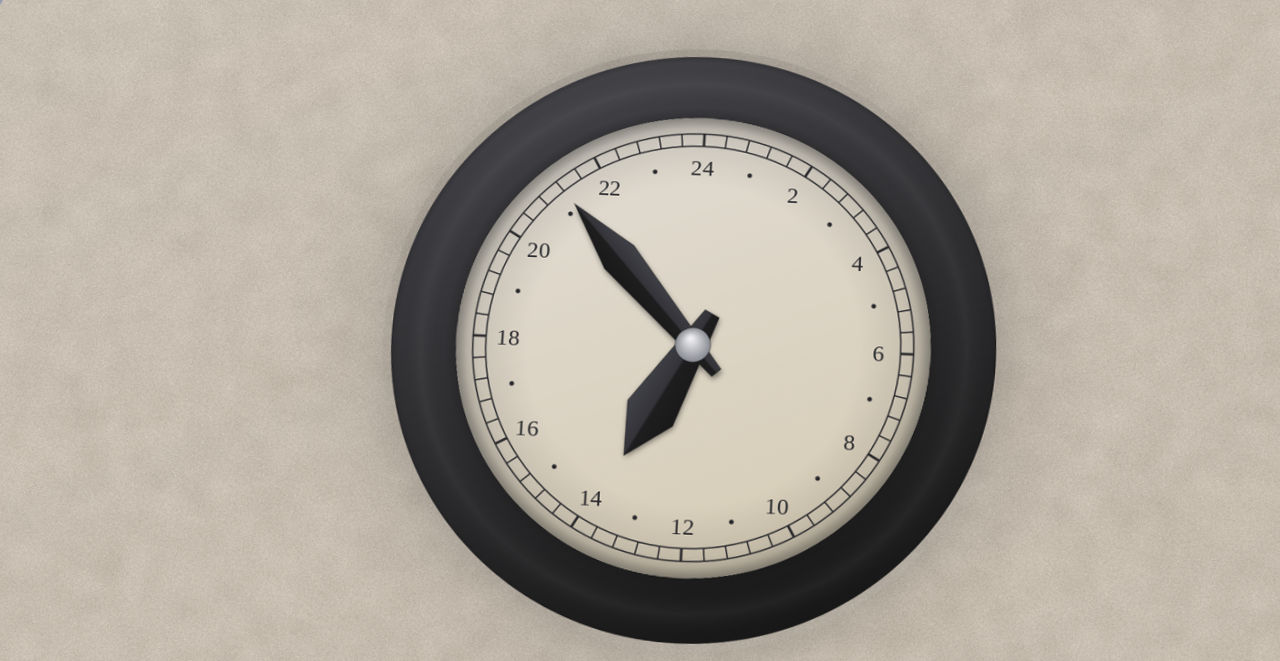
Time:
T13:53
